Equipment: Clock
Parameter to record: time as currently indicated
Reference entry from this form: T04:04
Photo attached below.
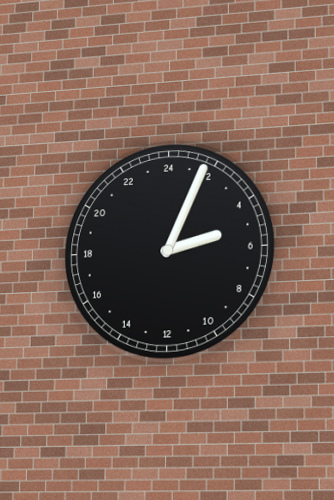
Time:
T05:04
